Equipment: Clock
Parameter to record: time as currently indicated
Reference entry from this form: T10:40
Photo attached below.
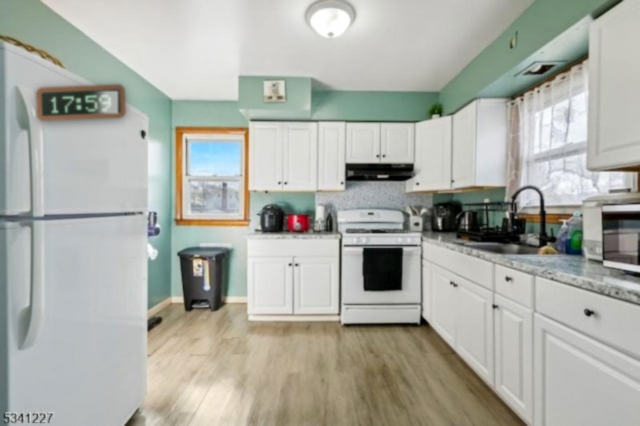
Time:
T17:59
